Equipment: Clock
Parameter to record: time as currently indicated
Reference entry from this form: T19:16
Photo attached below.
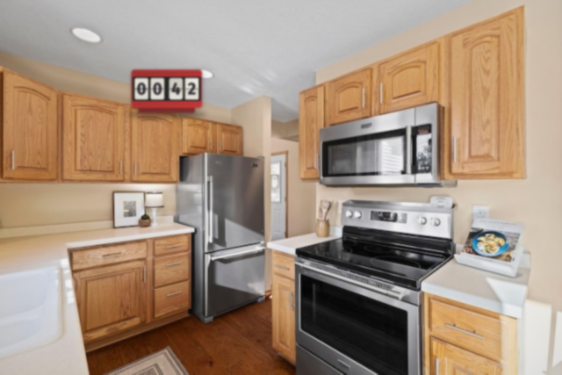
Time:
T00:42
